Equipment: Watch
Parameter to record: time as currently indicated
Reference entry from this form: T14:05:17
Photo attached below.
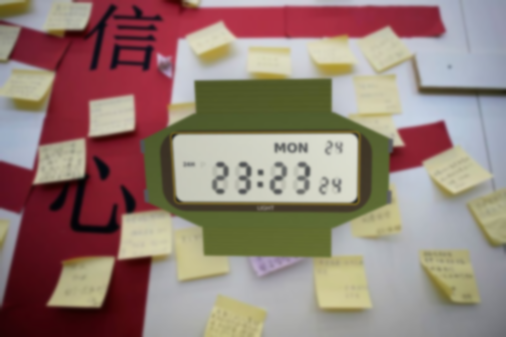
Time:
T23:23:24
